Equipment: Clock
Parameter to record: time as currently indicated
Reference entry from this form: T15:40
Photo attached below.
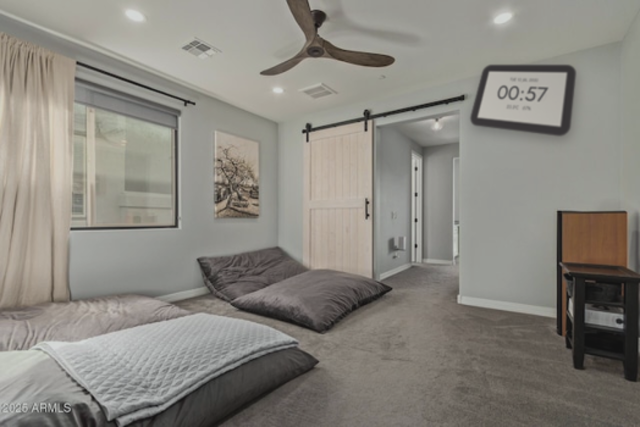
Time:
T00:57
